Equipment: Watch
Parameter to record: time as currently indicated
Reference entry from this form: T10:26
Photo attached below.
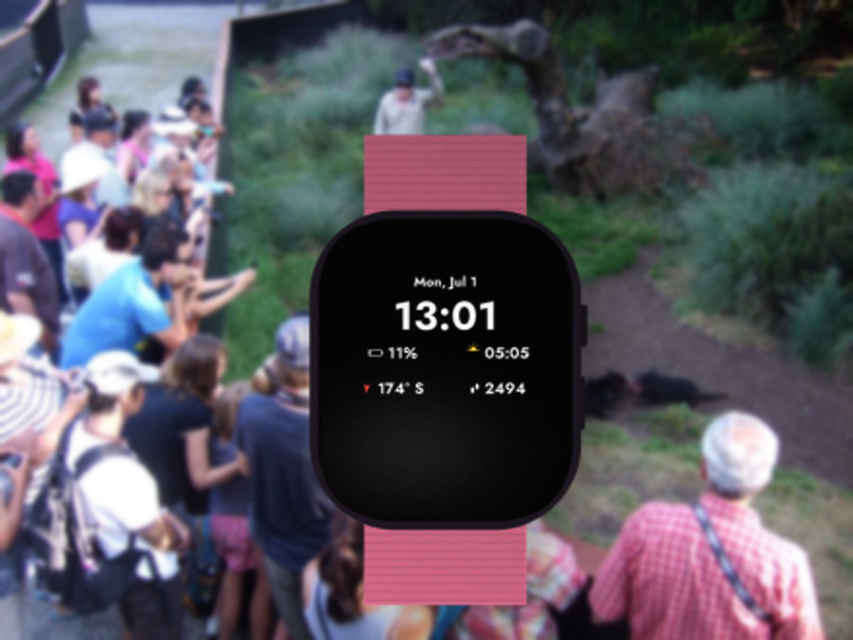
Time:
T13:01
